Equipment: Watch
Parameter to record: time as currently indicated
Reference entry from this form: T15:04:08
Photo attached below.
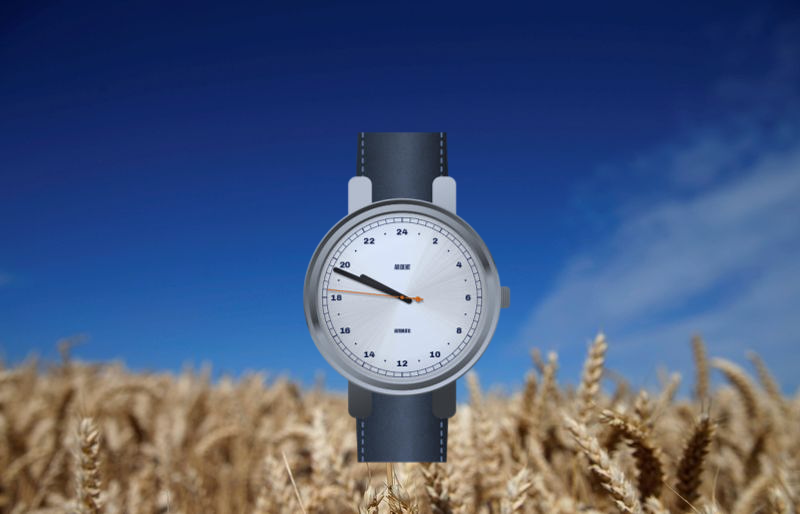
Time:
T19:48:46
